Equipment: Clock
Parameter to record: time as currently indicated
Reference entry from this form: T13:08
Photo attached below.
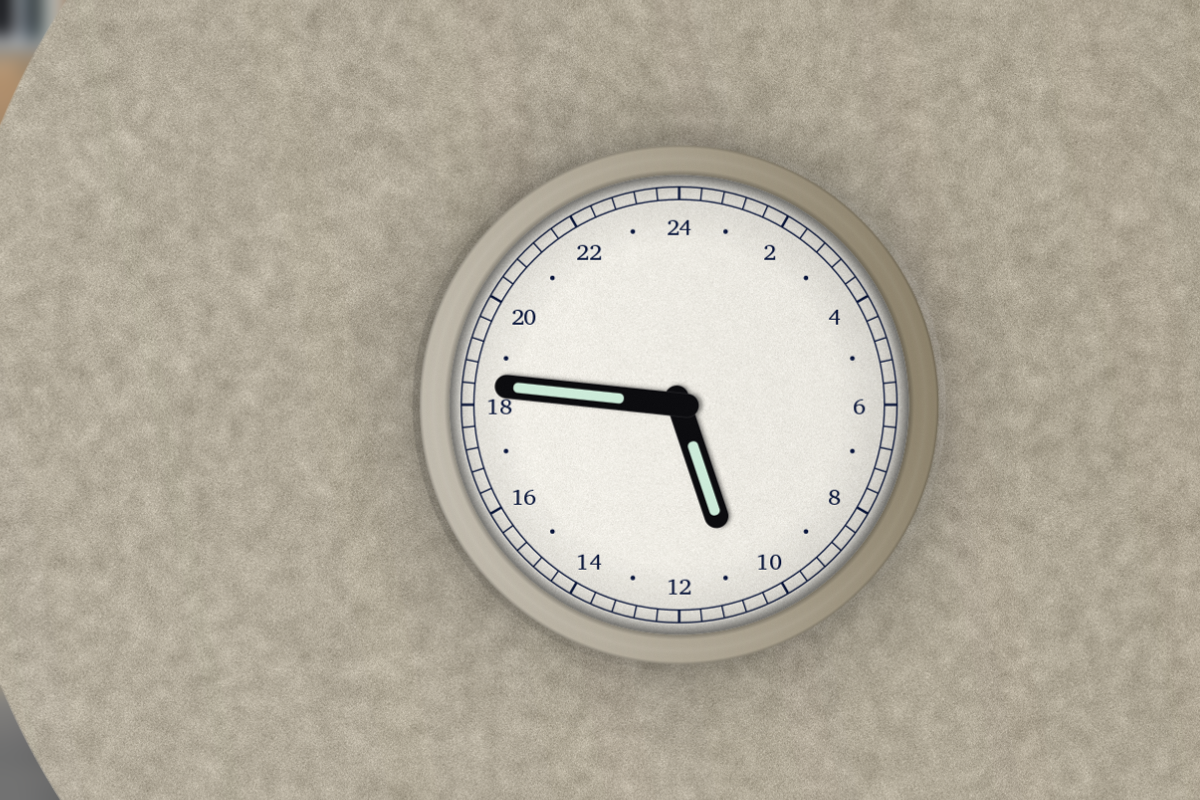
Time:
T10:46
